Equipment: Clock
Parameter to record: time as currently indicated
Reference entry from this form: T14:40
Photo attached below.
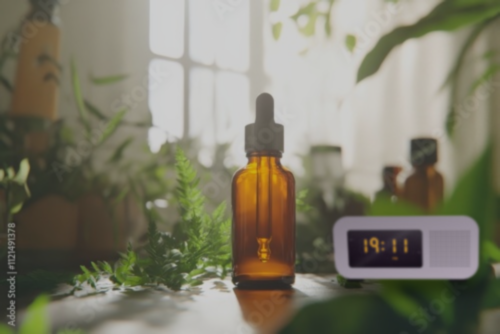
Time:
T19:11
